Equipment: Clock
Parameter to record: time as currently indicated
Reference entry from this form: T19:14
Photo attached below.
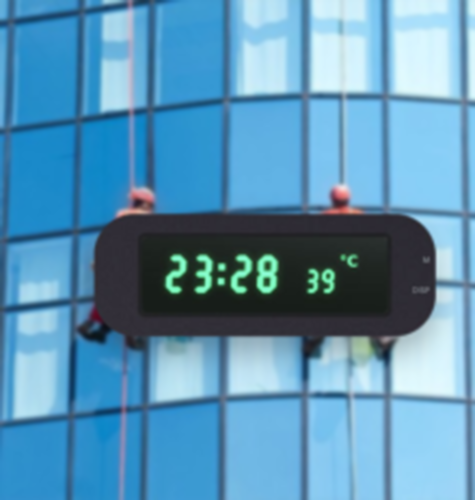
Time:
T23:28
